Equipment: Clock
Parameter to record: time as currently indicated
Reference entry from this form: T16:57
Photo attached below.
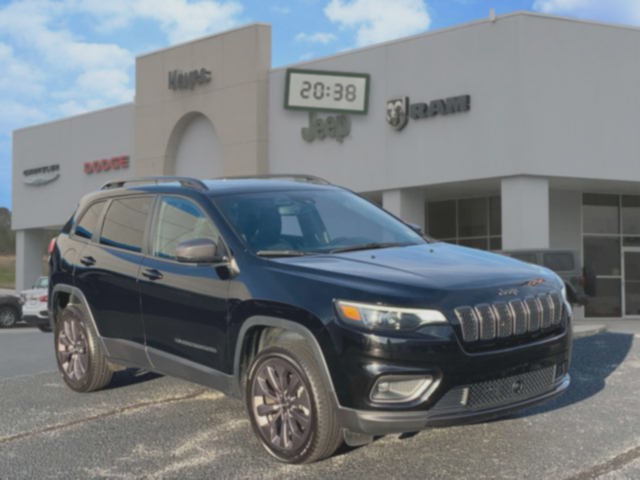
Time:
T20:38
